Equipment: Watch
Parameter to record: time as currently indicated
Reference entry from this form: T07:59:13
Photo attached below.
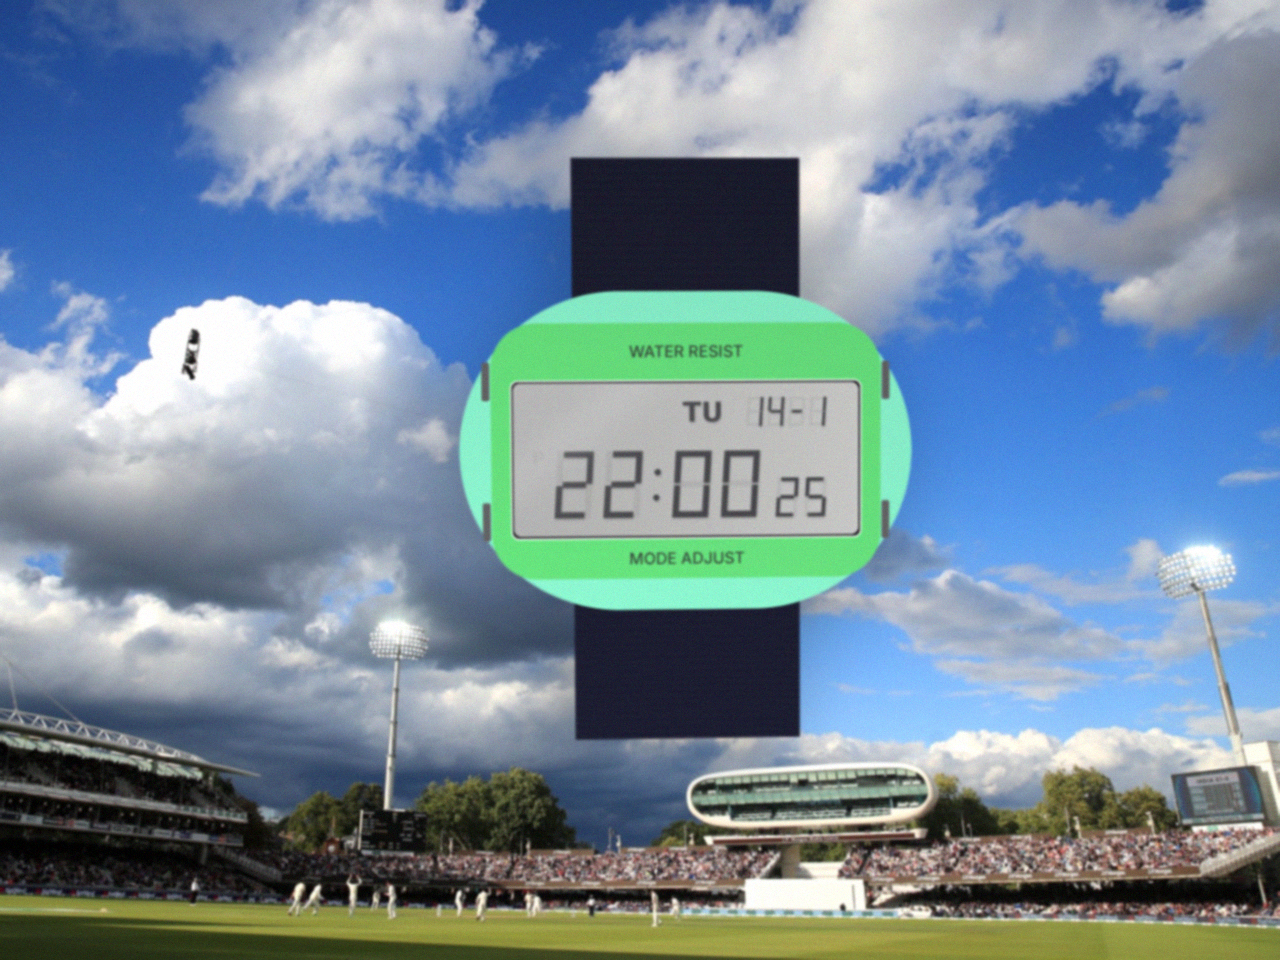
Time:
T22:00:25
